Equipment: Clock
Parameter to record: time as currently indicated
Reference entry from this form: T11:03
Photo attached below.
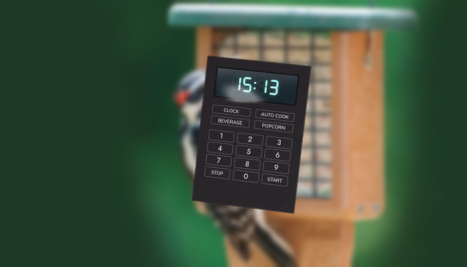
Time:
T15:13
